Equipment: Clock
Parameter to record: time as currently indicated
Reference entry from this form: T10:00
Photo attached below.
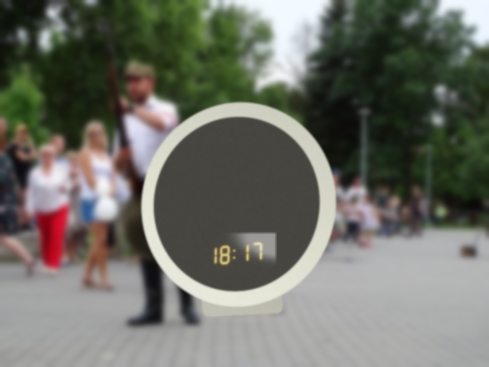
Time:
T18:17
